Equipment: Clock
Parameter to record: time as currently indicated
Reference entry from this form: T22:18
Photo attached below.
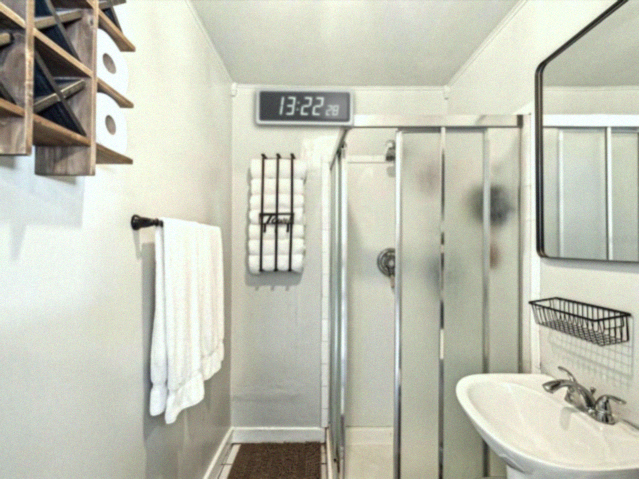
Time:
T13:22
